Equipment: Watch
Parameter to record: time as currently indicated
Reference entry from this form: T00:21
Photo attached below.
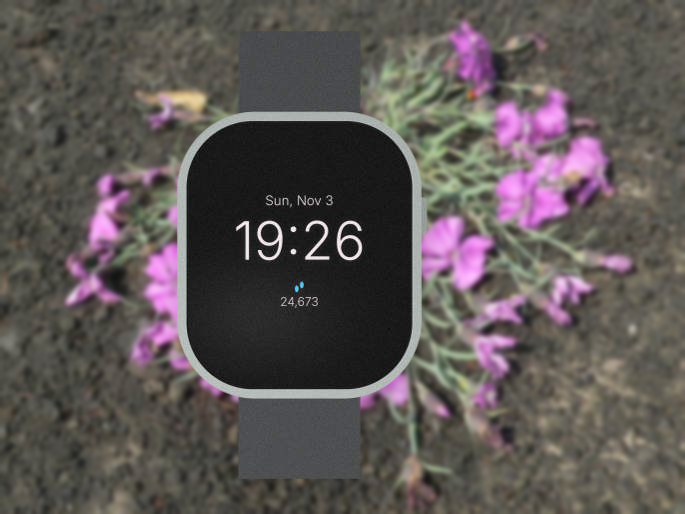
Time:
T19:26
